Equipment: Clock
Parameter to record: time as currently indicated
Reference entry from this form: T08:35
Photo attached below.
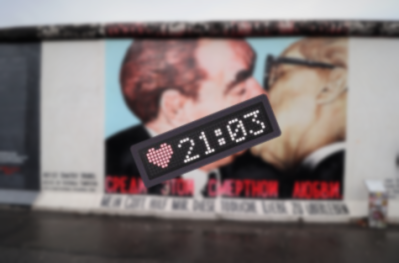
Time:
T21:03
